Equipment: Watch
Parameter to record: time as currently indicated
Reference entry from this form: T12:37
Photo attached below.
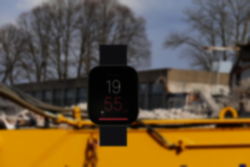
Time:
T19:55
